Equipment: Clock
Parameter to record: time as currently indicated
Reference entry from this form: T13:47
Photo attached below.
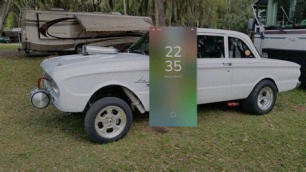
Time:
T22:35
